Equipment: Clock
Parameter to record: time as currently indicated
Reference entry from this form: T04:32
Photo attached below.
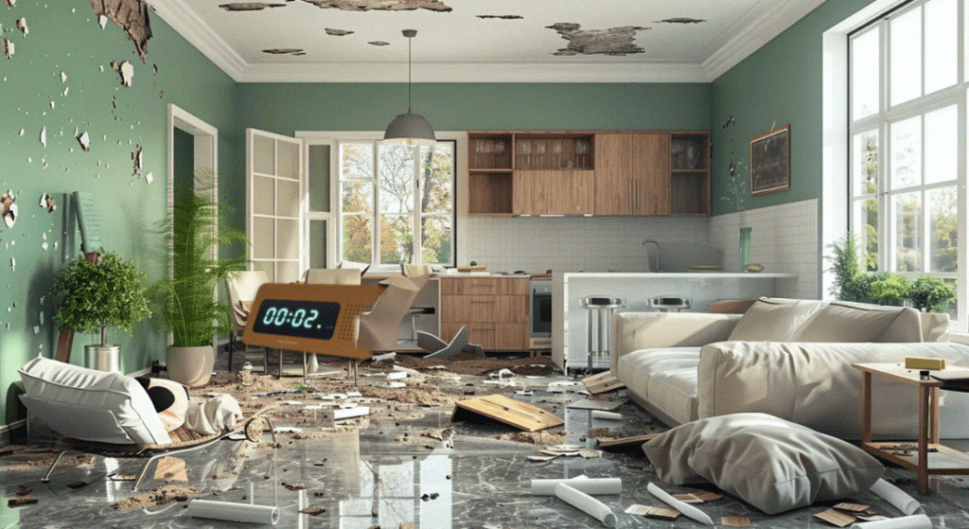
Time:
T00:02
